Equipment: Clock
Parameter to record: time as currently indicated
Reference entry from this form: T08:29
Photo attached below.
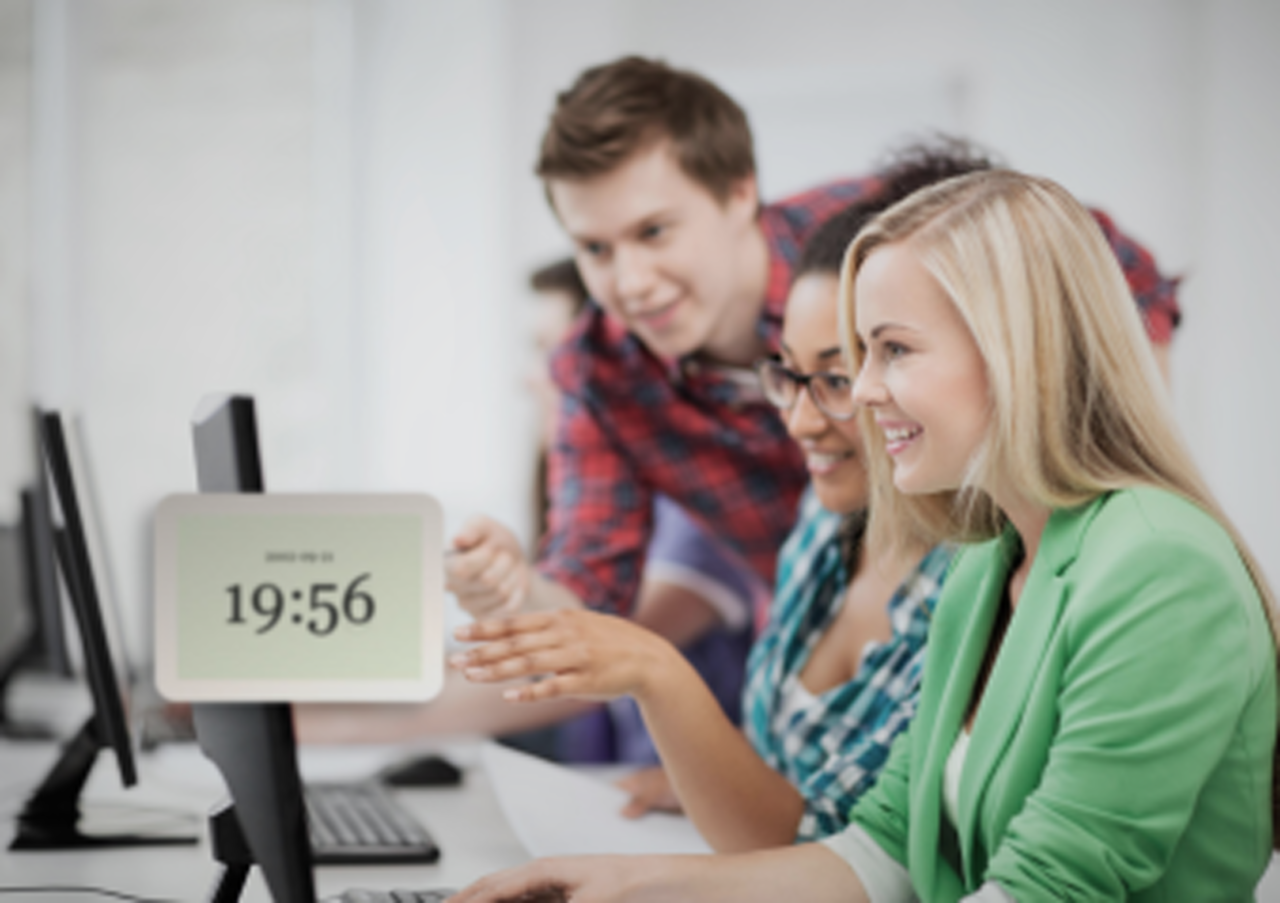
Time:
T19:56
